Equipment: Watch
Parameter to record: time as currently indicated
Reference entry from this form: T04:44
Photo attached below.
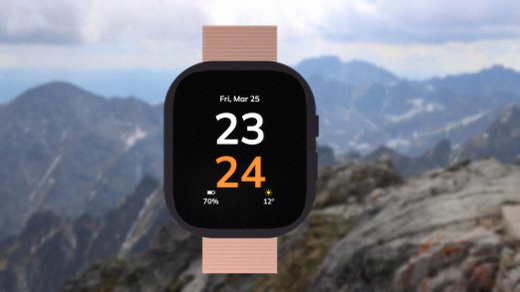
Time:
T23:24
